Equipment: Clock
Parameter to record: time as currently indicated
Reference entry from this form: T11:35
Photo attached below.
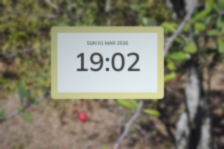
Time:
T19:02
